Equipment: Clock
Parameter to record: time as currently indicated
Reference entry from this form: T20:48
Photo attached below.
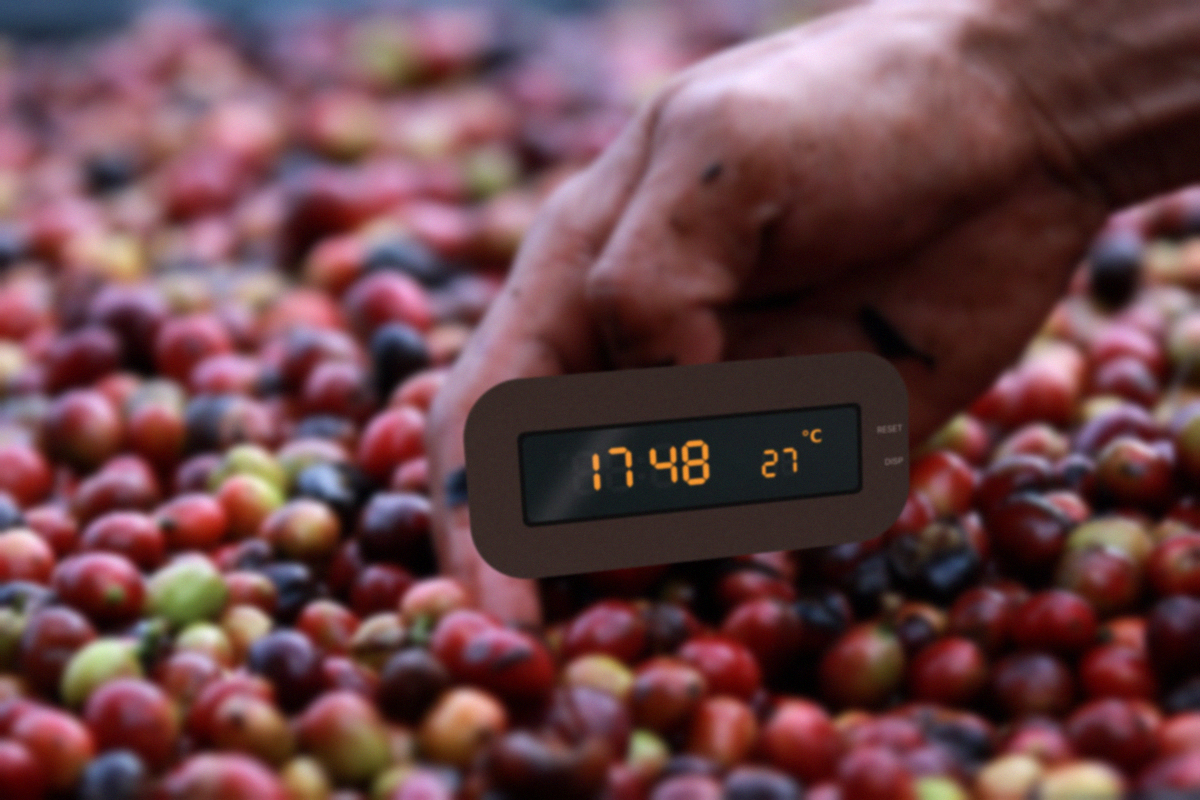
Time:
T17:48
